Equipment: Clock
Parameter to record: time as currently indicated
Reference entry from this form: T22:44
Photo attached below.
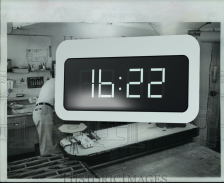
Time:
T16:22
